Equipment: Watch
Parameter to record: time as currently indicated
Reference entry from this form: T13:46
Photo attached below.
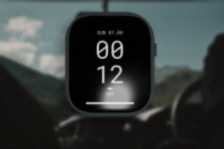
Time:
T00:12
